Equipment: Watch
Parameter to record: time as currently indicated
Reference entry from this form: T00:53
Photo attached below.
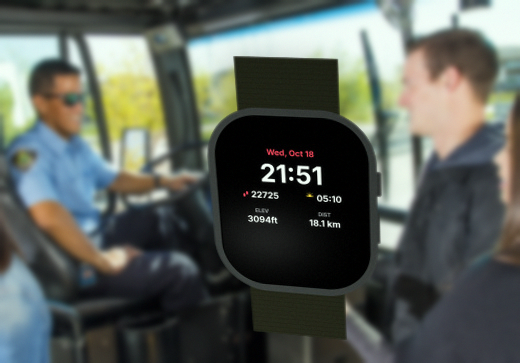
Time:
T21:51
